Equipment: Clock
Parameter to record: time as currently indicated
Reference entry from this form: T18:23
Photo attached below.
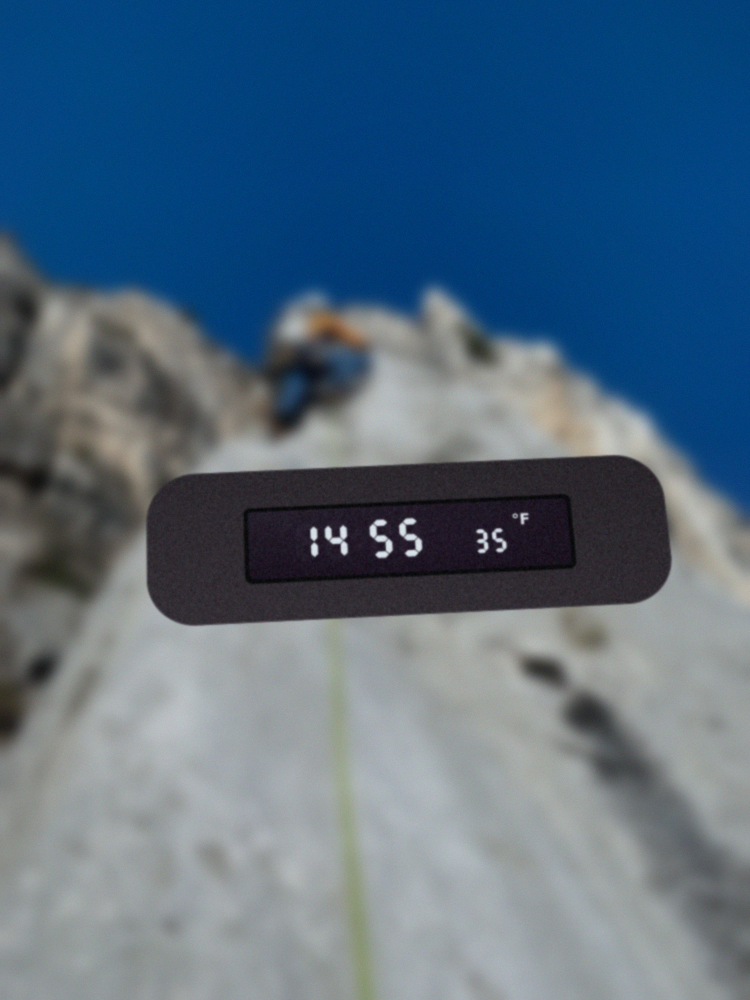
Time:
T14:55
